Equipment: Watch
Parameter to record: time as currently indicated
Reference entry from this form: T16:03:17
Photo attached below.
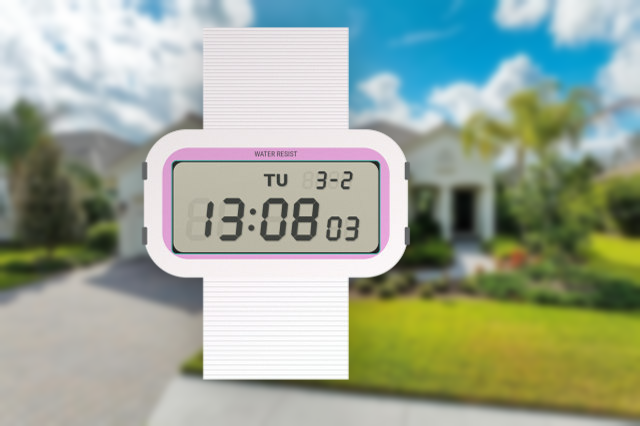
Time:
T13:08:03
